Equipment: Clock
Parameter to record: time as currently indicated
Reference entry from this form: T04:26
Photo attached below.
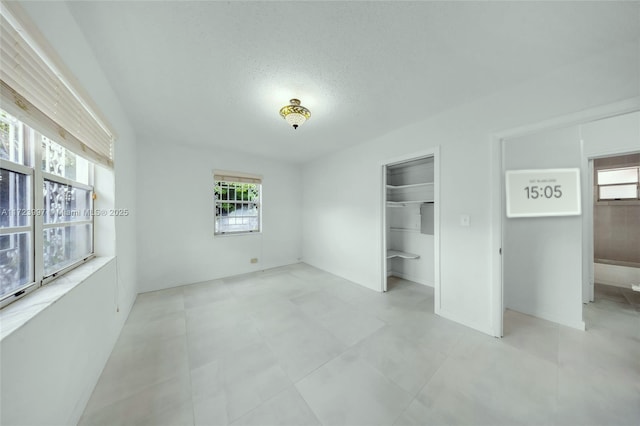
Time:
T15:05
